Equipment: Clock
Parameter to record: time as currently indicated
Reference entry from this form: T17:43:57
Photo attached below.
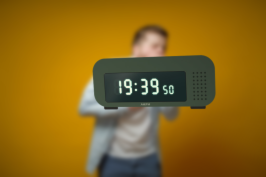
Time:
T19:39:50
